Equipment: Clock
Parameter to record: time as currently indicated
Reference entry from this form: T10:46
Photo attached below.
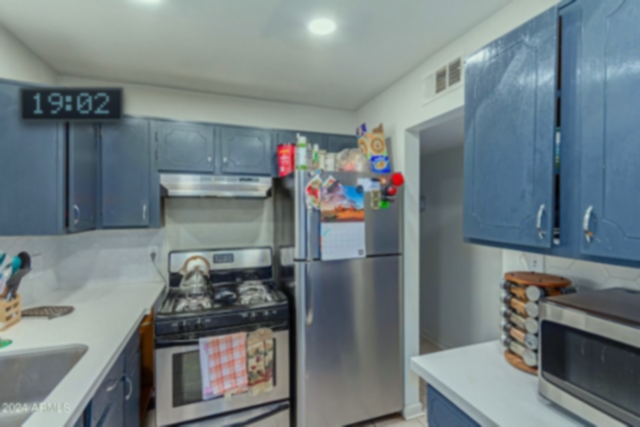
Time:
T19:02
